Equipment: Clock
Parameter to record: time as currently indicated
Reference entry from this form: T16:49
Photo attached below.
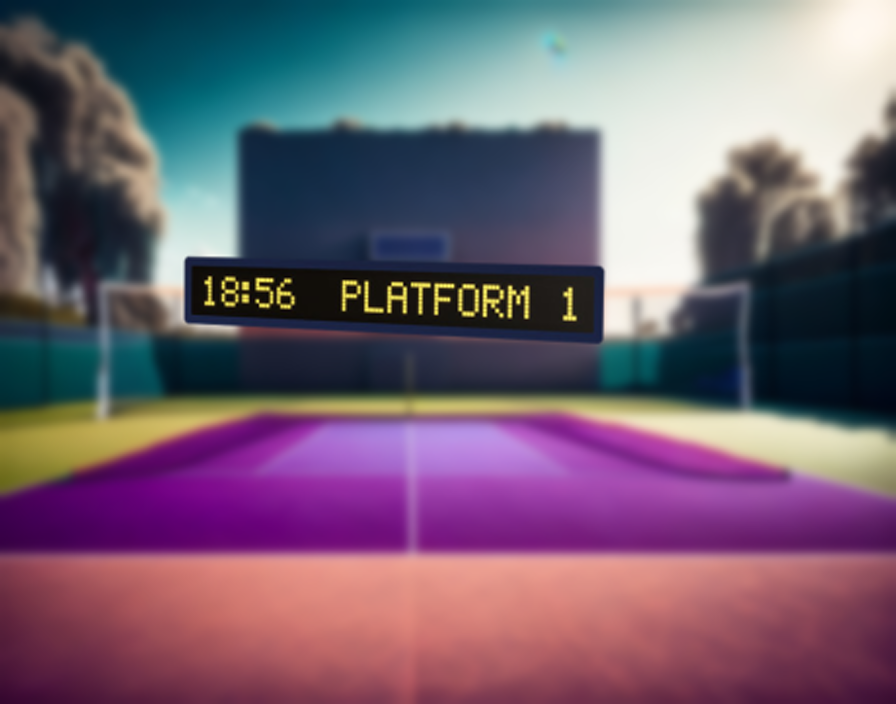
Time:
T18:56
